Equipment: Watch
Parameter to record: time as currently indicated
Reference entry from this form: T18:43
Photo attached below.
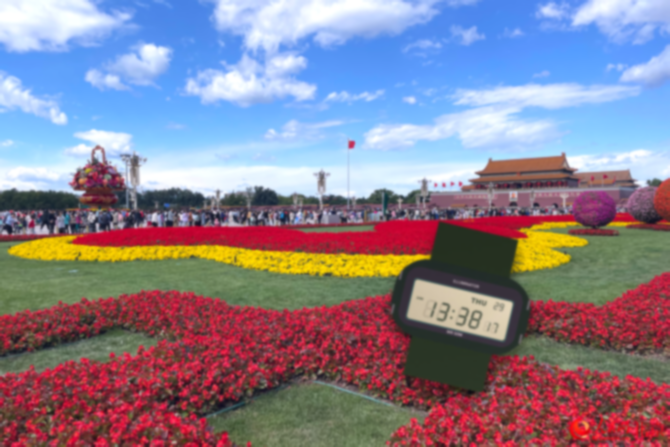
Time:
T13:38
